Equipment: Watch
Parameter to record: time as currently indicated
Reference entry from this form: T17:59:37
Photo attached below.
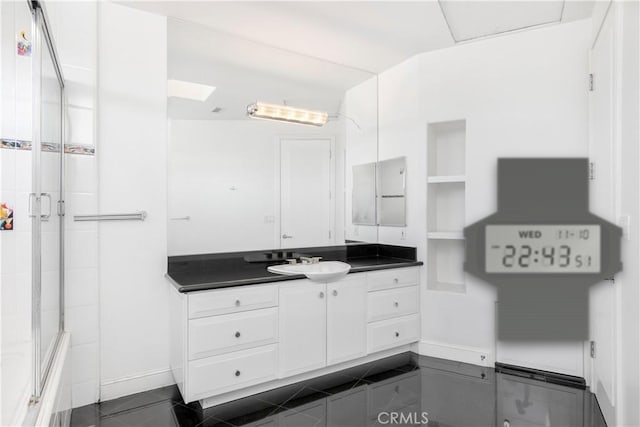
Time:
T22:43:51
